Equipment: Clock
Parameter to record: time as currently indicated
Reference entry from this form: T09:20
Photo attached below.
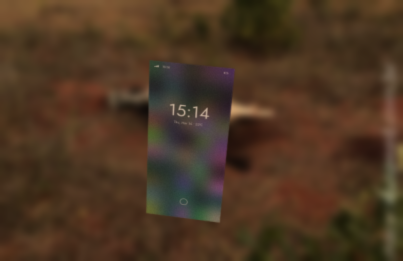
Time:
T15:14
